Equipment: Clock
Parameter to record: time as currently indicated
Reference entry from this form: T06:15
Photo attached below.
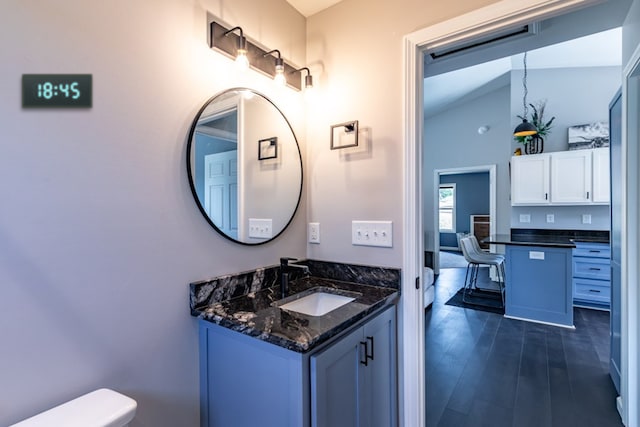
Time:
T18:45
